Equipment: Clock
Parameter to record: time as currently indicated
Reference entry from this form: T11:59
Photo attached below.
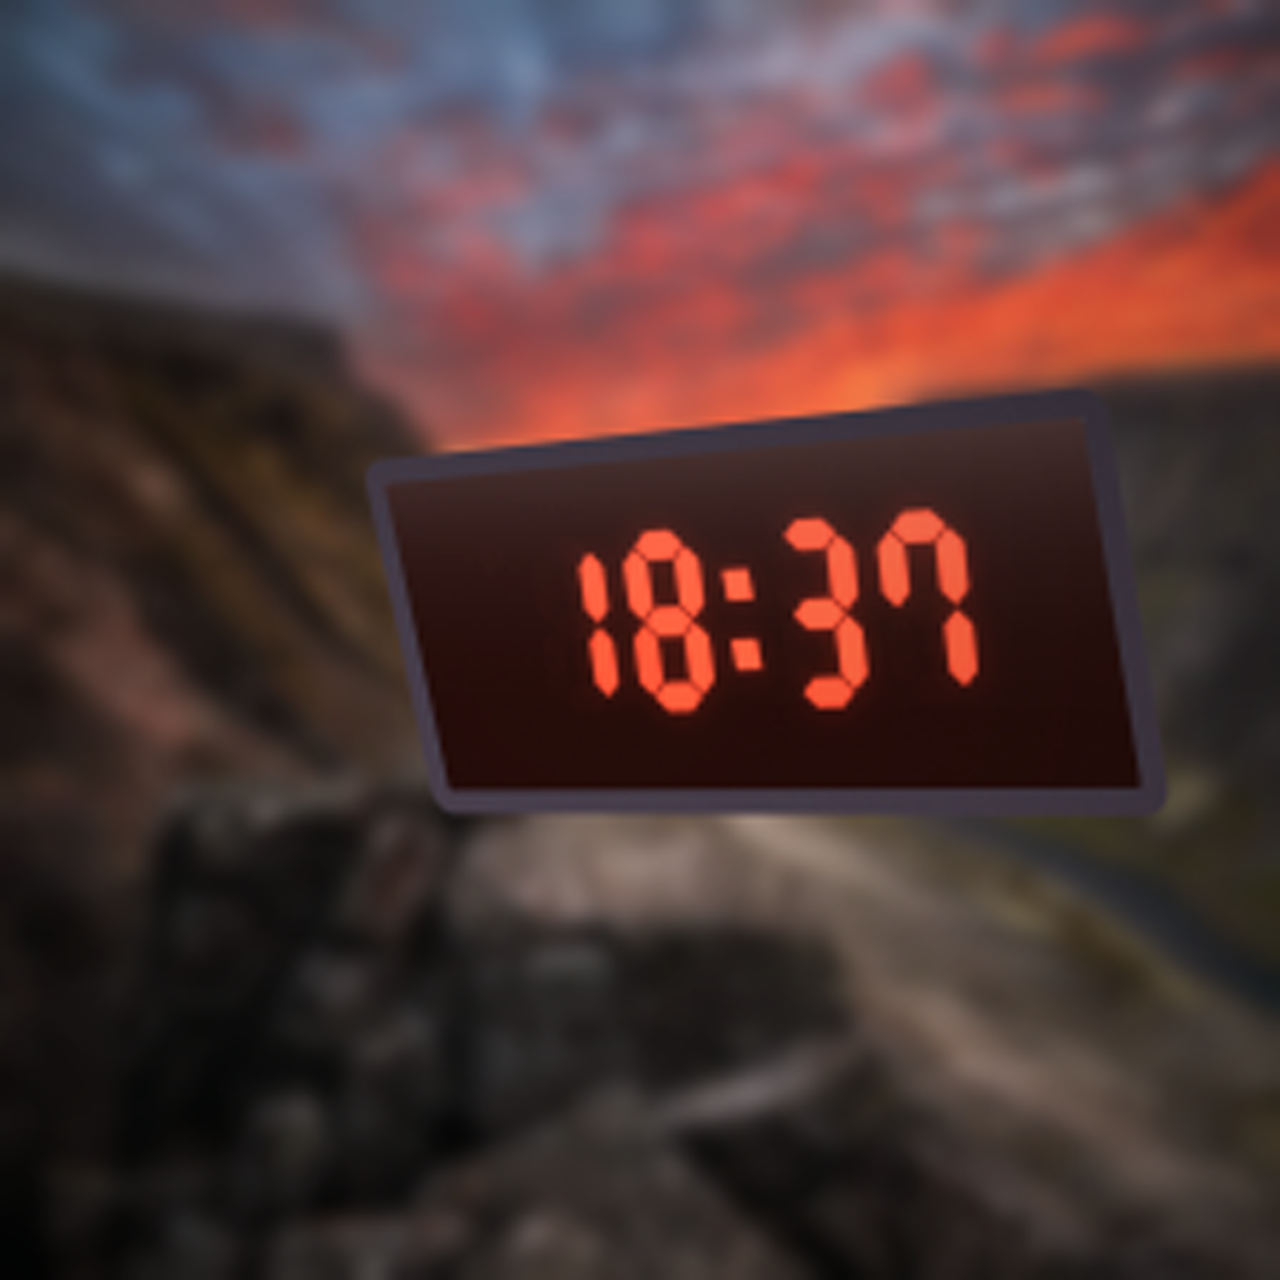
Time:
T18:37
